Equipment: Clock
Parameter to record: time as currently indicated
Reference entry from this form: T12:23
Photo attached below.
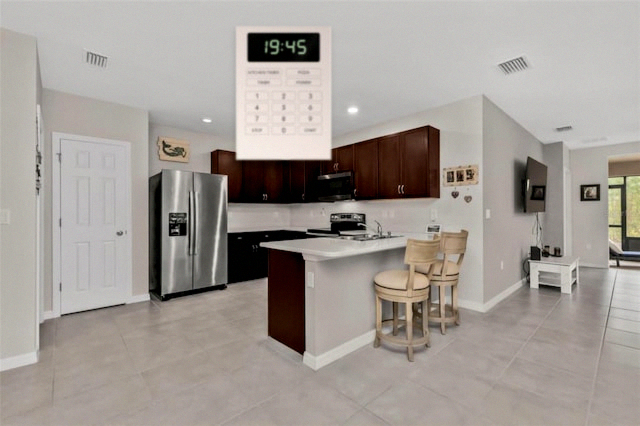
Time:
T19:45
